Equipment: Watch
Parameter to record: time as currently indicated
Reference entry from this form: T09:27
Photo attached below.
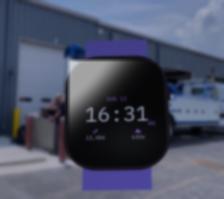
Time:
T16:31
